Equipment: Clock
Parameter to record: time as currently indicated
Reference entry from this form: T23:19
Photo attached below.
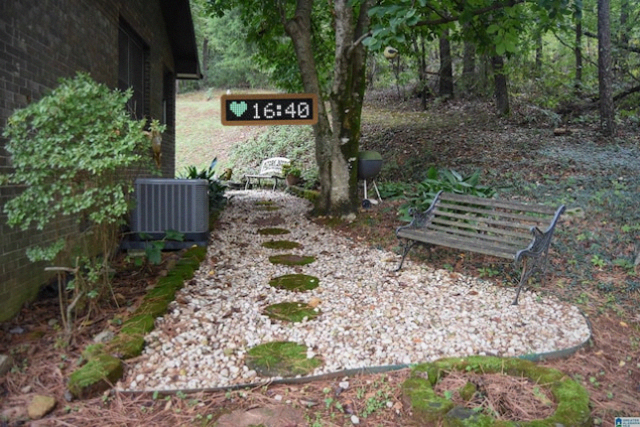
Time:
T16:40
